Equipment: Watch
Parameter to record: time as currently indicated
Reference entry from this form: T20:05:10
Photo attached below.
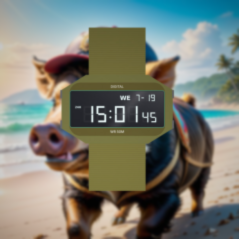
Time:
T15:01:45
